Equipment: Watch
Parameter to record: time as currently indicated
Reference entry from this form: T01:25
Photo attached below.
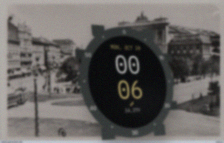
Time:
T00:06
